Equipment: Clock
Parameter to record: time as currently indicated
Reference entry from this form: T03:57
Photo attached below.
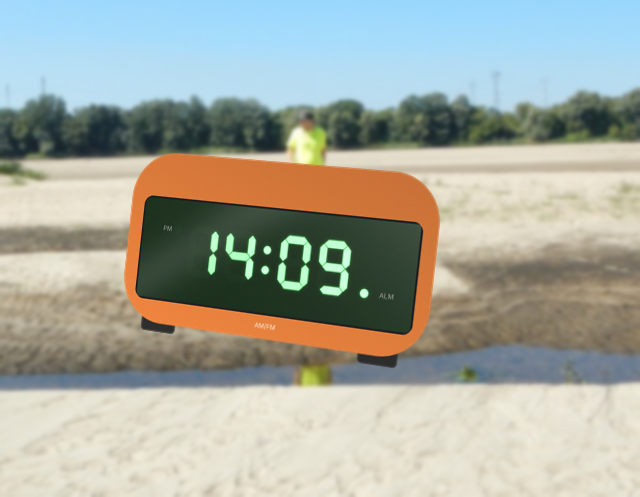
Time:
T14:09
